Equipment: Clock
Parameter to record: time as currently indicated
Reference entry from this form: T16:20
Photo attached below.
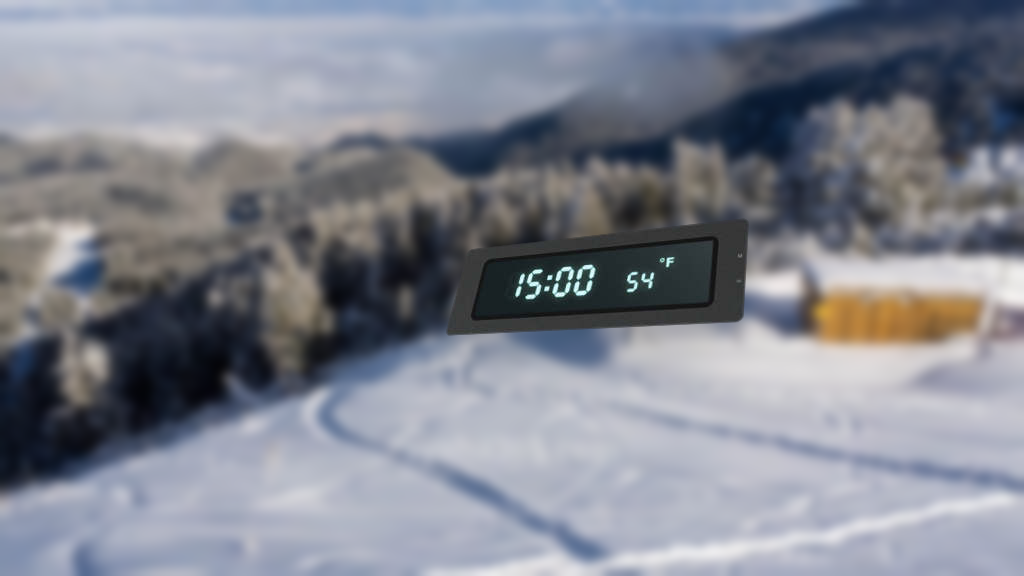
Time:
T15:00
